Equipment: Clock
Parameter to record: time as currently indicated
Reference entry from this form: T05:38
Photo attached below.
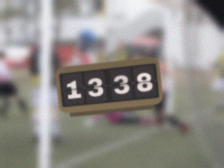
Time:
T13:38
